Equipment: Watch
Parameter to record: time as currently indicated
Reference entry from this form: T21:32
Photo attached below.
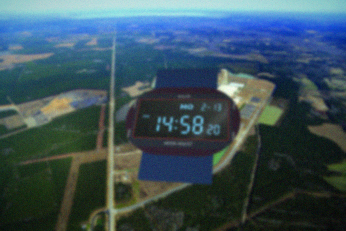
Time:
T14:58
